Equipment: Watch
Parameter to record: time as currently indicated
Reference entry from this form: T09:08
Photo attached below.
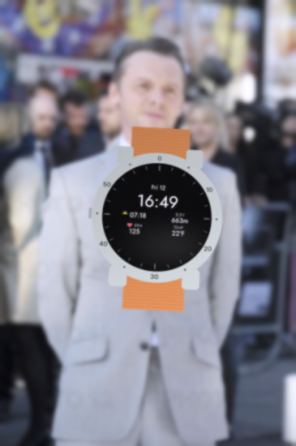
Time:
T16:49
